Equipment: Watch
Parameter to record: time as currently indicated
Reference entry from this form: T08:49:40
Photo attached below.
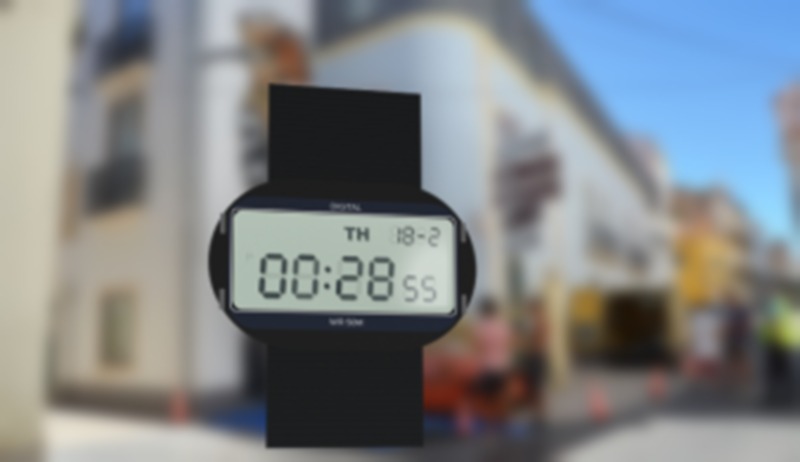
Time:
T00:28:55
